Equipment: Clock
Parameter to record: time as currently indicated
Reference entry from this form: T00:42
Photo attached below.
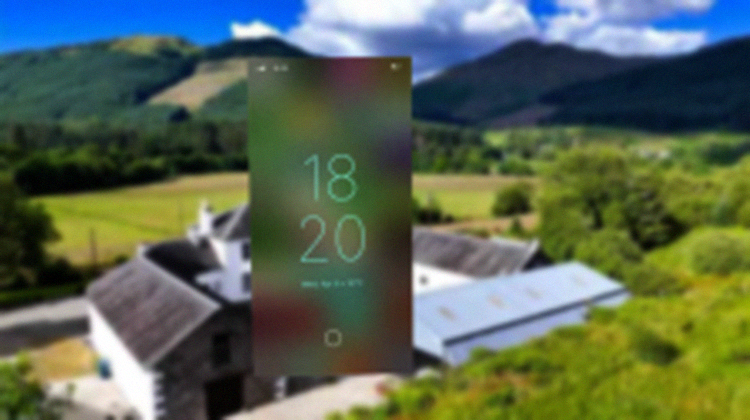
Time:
T18:20
